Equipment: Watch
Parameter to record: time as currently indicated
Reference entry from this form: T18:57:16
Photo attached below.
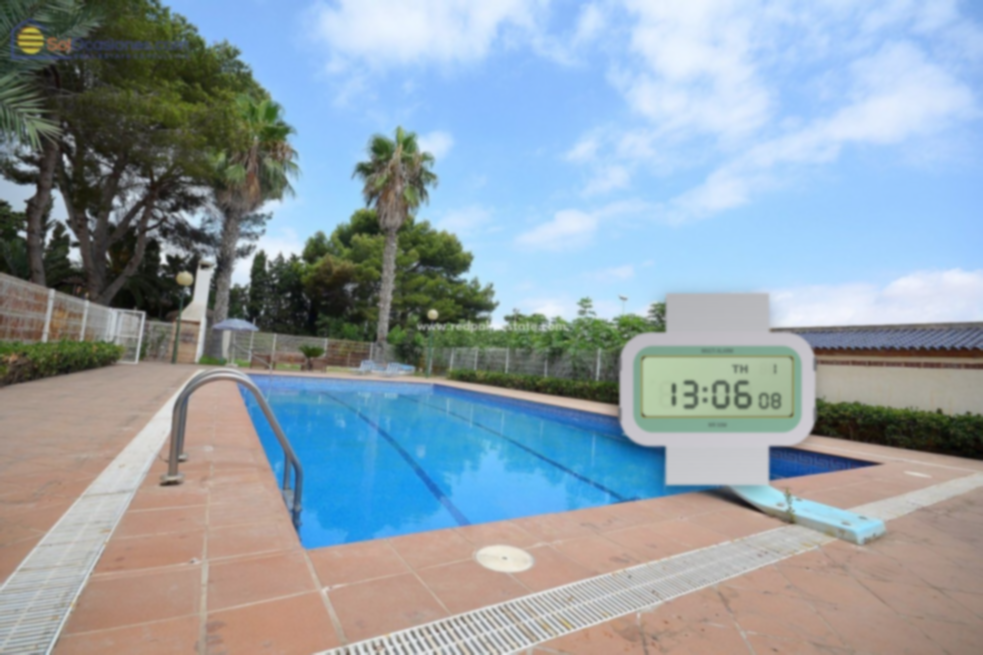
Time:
T13:06:08
